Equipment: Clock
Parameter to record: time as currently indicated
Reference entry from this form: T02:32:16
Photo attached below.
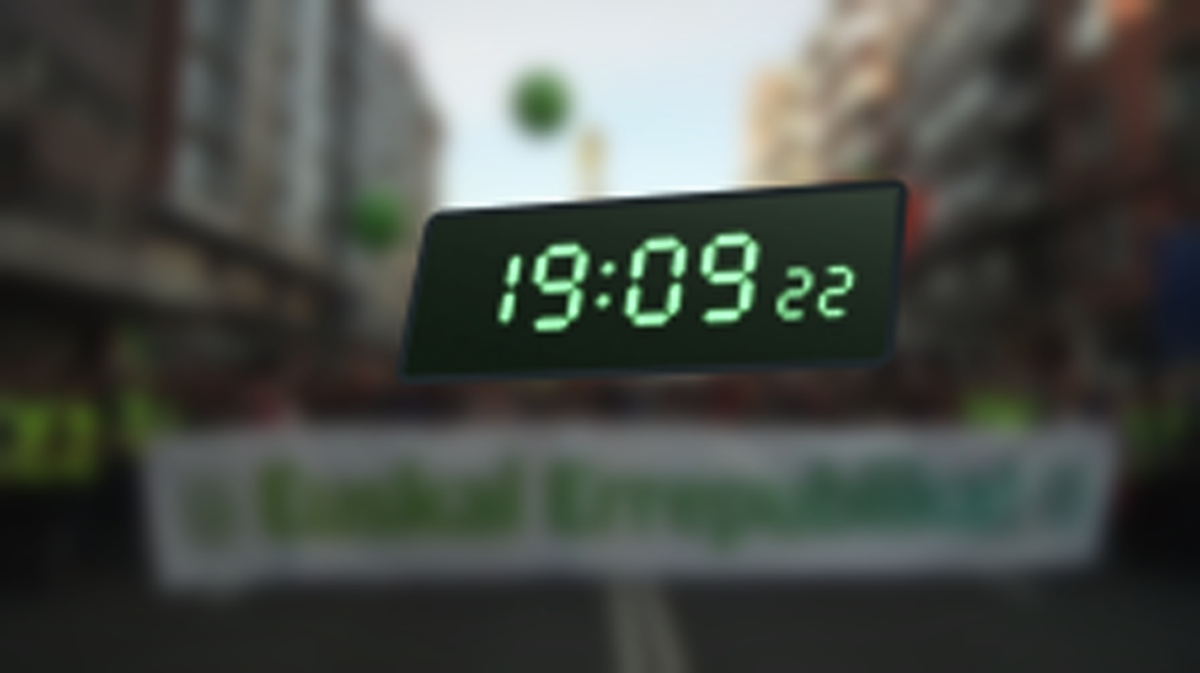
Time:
T19:09:22
